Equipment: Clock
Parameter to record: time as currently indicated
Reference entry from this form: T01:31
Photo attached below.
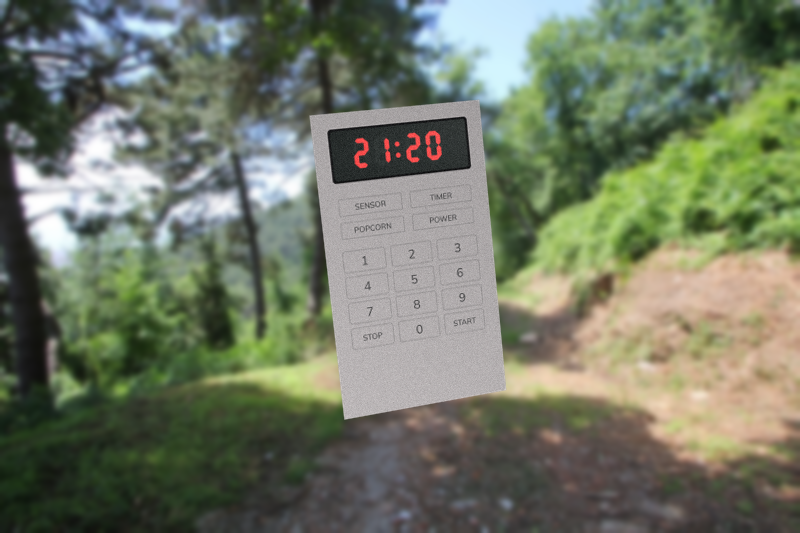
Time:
T21:20
